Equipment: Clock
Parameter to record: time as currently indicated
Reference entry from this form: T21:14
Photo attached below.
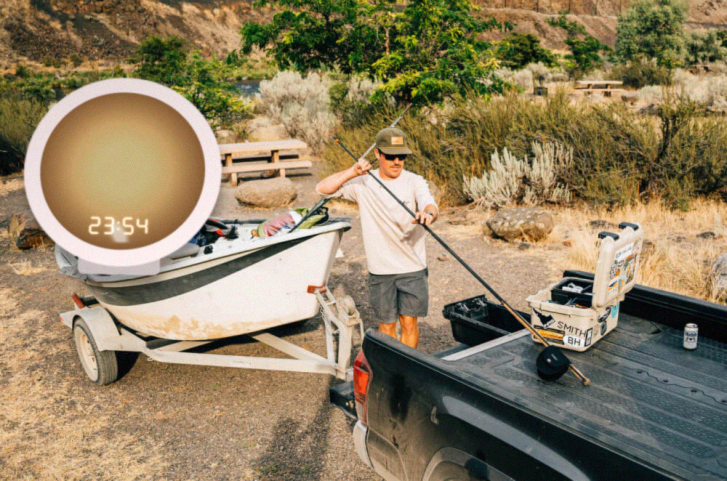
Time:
T23:54
